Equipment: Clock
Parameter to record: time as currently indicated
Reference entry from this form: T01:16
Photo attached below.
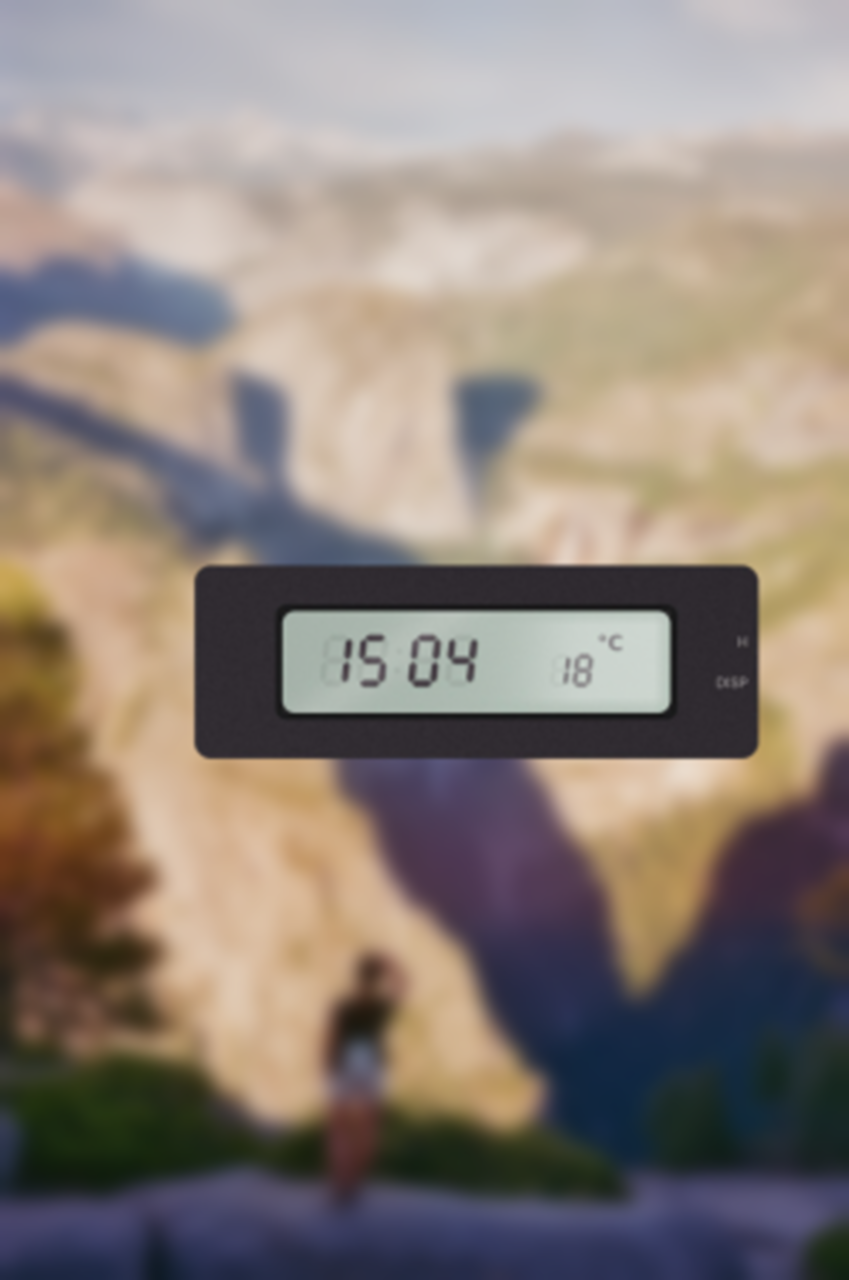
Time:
T15:04
